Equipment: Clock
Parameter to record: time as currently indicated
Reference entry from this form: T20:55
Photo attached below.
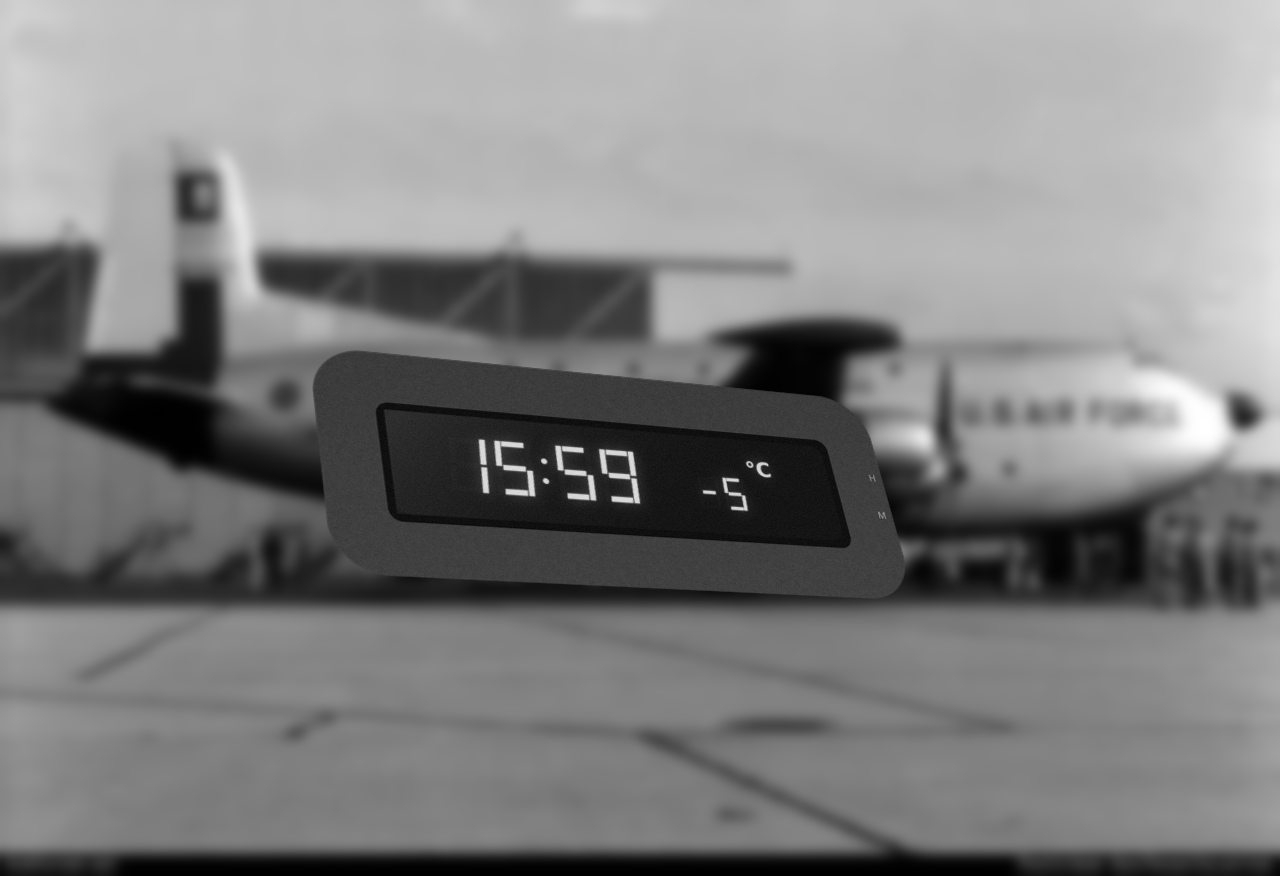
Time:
T15:59
